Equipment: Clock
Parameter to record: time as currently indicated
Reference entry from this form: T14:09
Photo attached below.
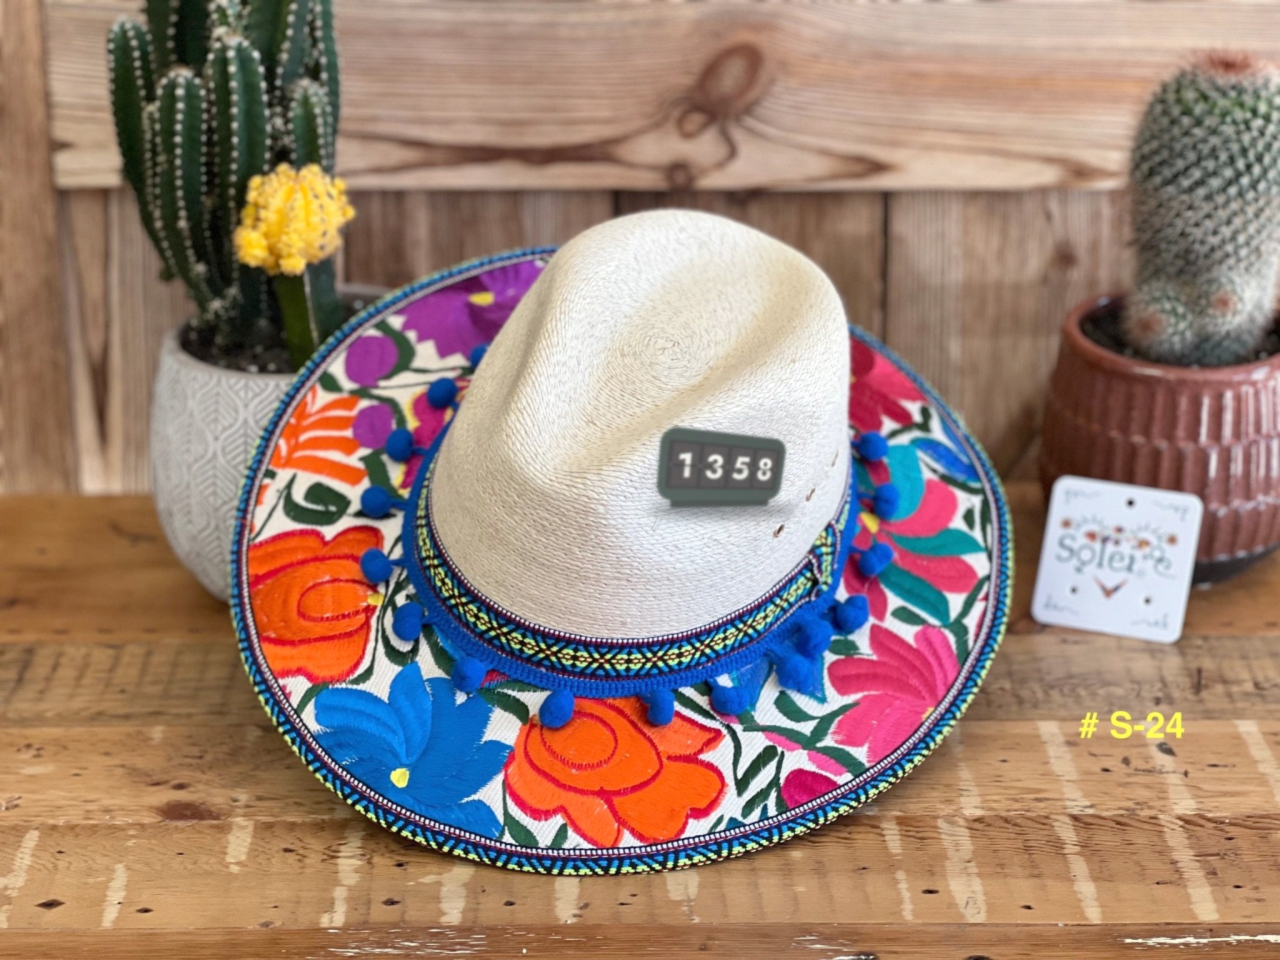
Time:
T13:58
